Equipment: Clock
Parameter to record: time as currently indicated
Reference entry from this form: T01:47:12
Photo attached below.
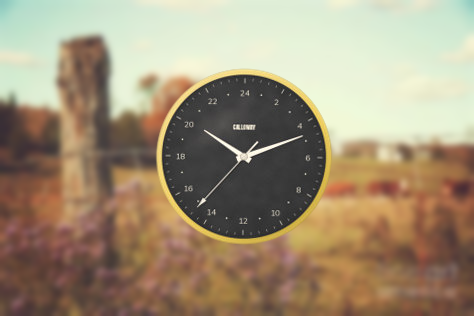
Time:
T20:11:37
